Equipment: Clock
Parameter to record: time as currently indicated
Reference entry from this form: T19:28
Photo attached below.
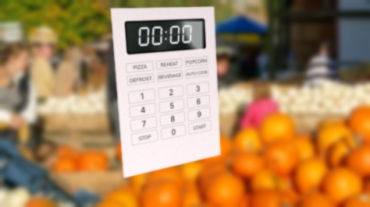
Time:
T00:00
